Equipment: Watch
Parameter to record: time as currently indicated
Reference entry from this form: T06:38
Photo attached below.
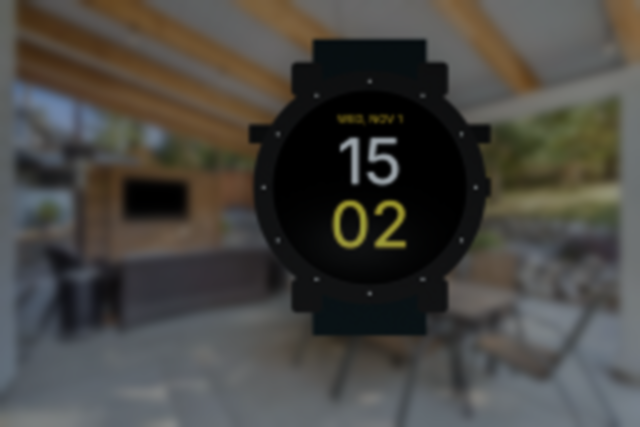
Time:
T15:02
